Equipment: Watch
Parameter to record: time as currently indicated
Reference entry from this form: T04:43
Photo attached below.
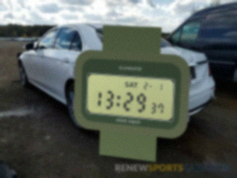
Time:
T13:29
